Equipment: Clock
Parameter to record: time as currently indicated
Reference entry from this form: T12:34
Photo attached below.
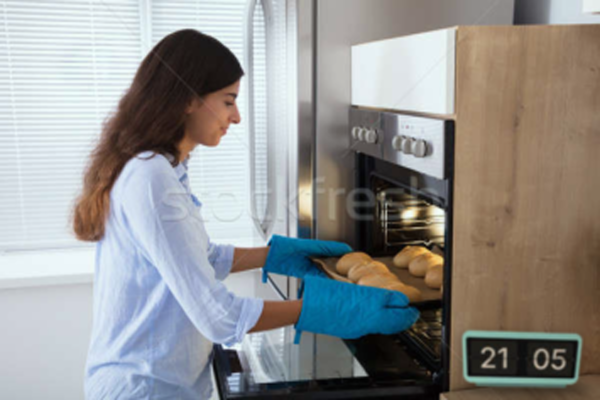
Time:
T21:05
